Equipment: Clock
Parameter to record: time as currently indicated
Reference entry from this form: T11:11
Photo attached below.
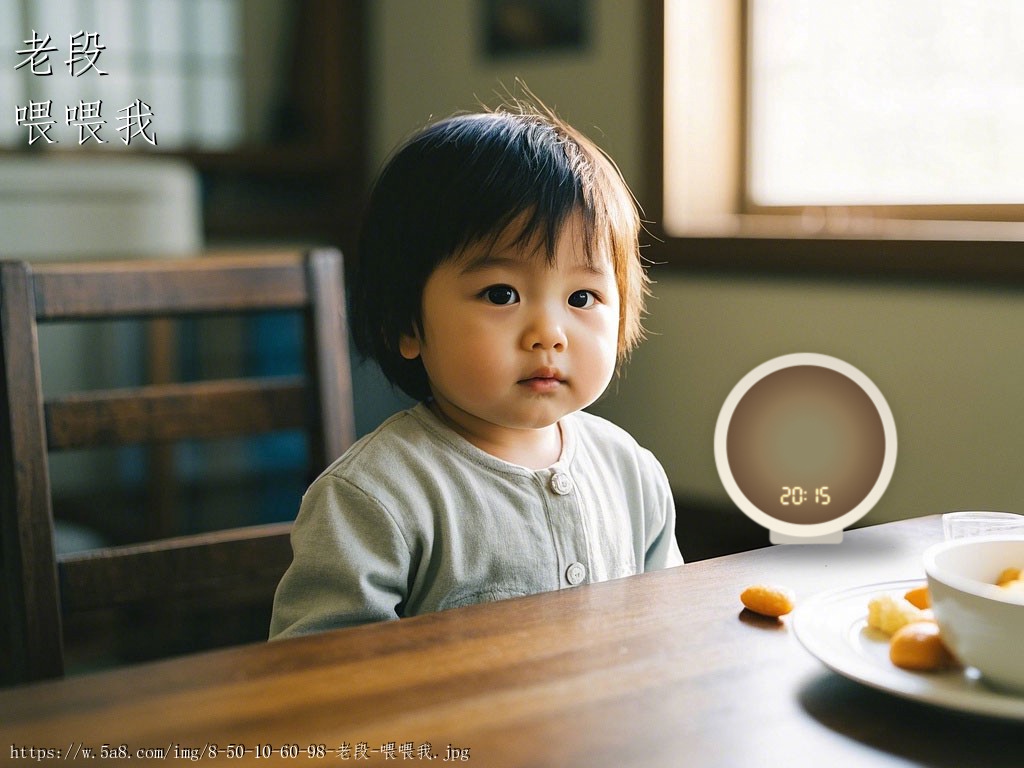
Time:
T20:15
